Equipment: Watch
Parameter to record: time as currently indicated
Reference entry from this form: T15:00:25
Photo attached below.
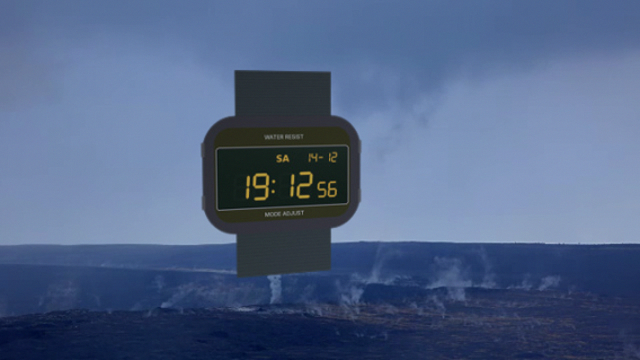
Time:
T19:12:56
